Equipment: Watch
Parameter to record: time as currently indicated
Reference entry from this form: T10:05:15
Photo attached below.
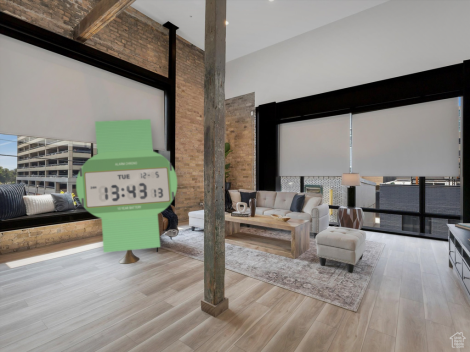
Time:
T13:43:13
